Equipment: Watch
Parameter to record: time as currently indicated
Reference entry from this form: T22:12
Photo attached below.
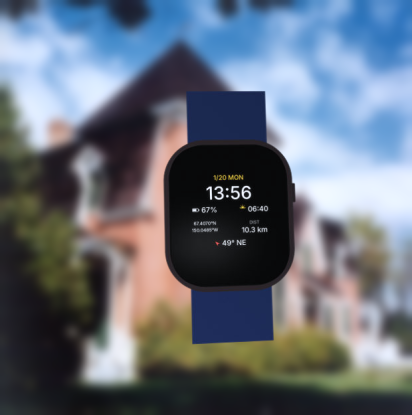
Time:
T13:56
